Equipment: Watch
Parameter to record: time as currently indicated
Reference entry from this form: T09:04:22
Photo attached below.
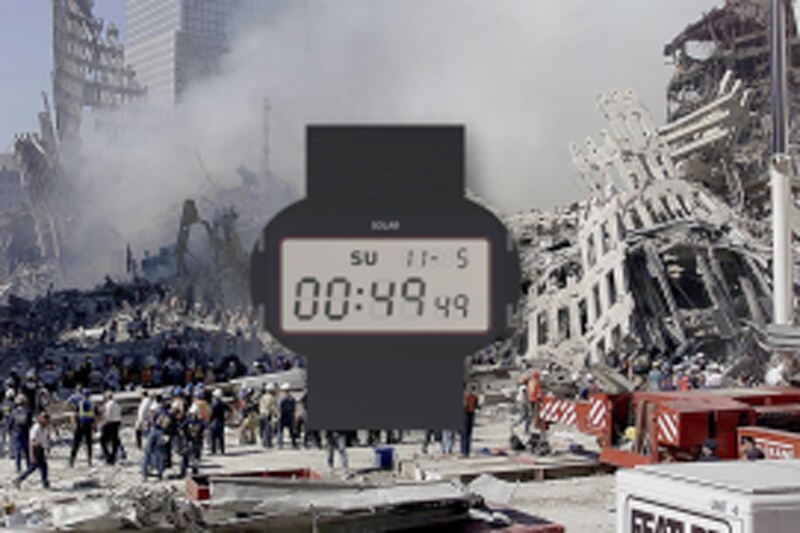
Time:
T00:49:49
